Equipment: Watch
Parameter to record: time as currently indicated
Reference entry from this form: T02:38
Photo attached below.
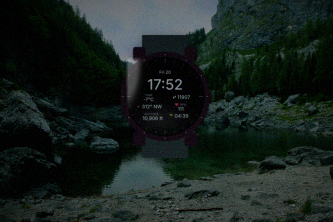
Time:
T17:52
